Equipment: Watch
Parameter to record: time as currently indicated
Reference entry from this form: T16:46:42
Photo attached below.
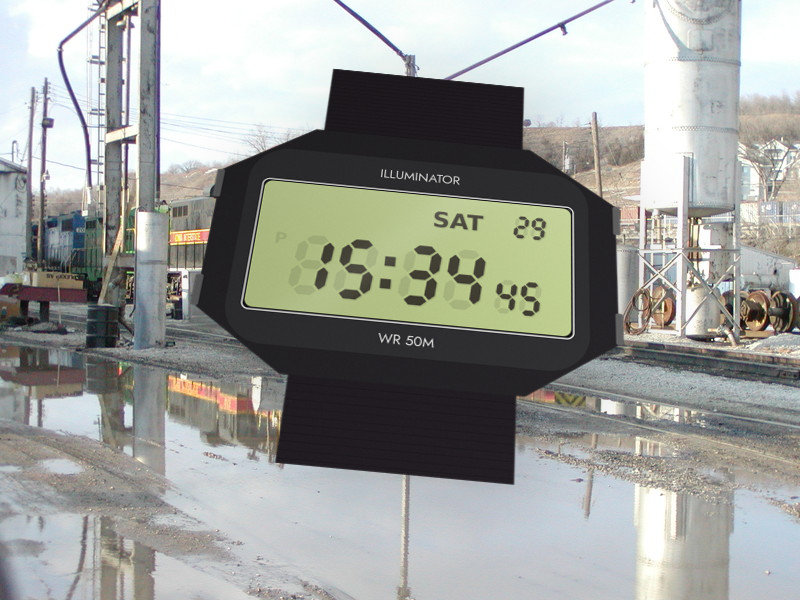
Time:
T15:34:45
